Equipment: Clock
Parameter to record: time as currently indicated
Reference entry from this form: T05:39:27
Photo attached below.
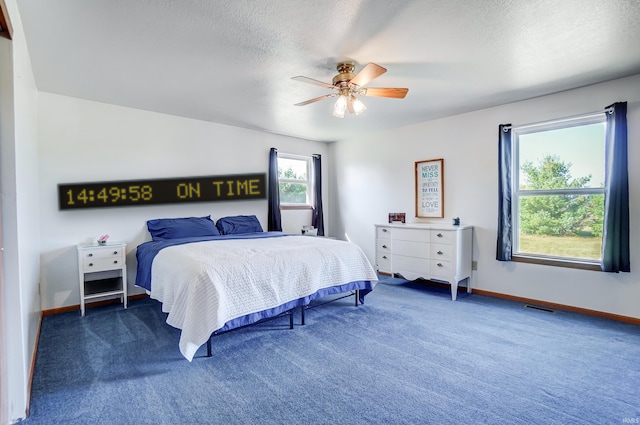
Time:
T14:49:58
